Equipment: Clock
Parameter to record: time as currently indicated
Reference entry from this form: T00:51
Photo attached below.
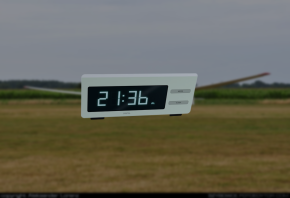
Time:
T21:36
